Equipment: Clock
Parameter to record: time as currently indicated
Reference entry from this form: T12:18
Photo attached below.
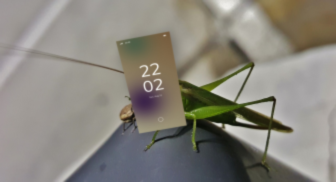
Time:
T22:02
